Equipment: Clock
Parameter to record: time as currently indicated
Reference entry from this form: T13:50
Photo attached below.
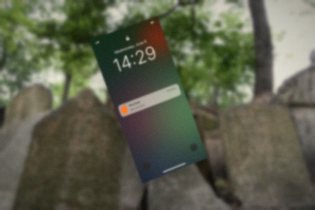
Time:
T14:29
